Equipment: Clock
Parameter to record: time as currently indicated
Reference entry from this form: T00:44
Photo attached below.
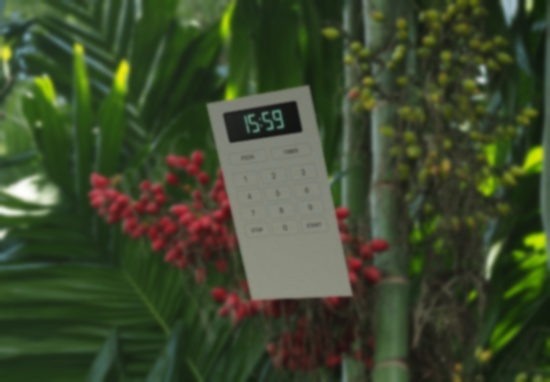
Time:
T15:59
